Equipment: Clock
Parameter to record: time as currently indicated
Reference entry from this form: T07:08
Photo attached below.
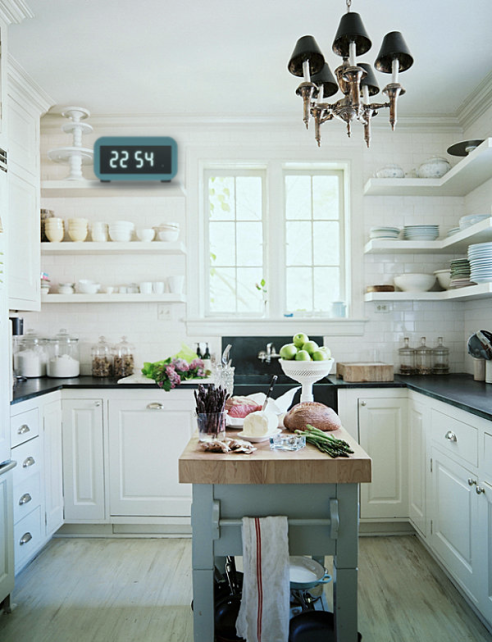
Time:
T22:54
